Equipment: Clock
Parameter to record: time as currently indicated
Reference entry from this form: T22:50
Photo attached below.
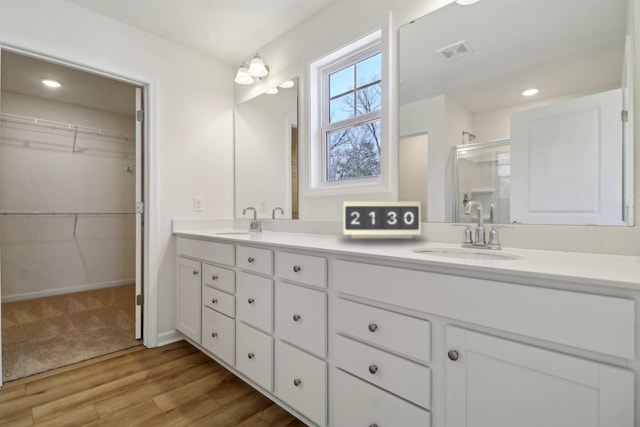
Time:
T21:30
